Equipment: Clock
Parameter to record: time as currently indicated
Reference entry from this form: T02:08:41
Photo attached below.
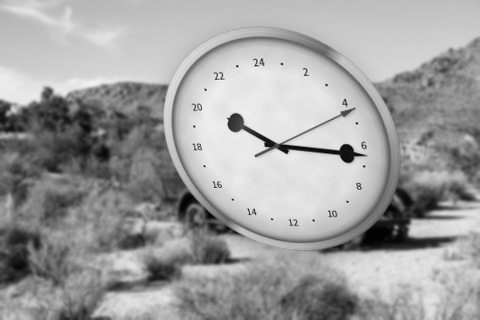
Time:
T20:16:11
